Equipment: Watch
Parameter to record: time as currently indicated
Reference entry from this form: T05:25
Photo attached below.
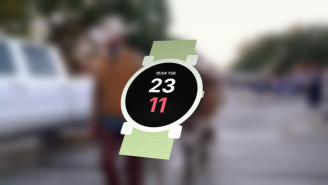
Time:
T23:11
